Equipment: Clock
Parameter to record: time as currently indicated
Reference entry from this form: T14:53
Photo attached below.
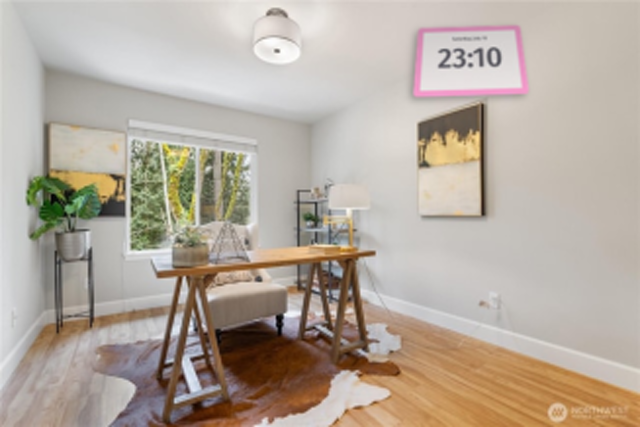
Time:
T23:10
